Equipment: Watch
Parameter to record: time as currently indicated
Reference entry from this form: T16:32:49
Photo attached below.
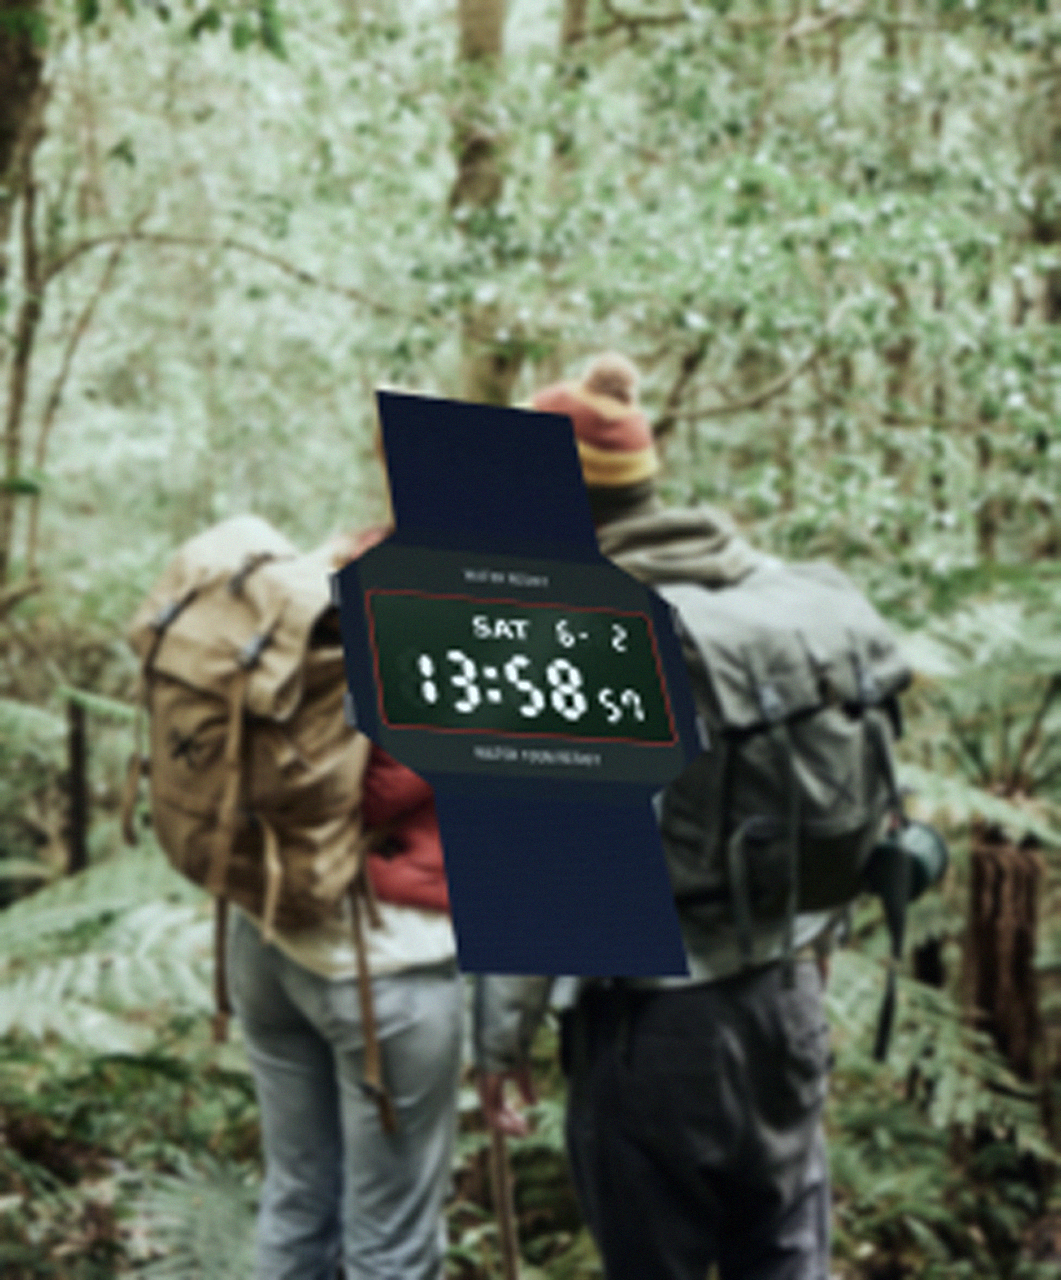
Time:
T13:58:57
